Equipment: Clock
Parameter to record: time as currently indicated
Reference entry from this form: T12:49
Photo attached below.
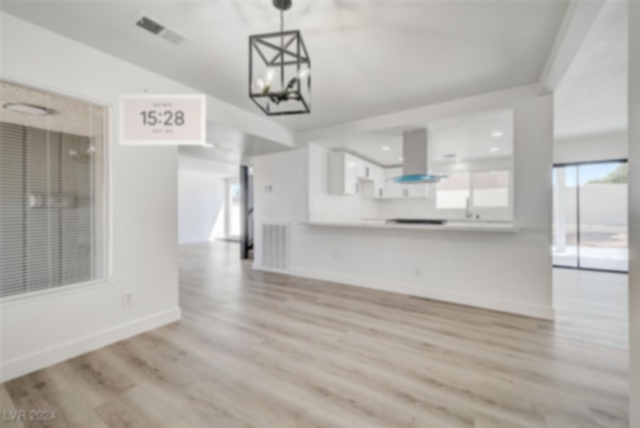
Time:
T15:28
